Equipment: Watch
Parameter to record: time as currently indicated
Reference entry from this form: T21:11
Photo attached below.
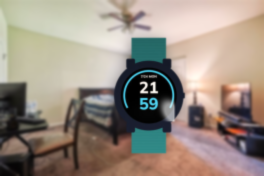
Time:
T21:59
